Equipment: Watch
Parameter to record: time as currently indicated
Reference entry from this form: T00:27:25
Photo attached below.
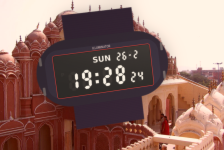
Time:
T19:28:24
